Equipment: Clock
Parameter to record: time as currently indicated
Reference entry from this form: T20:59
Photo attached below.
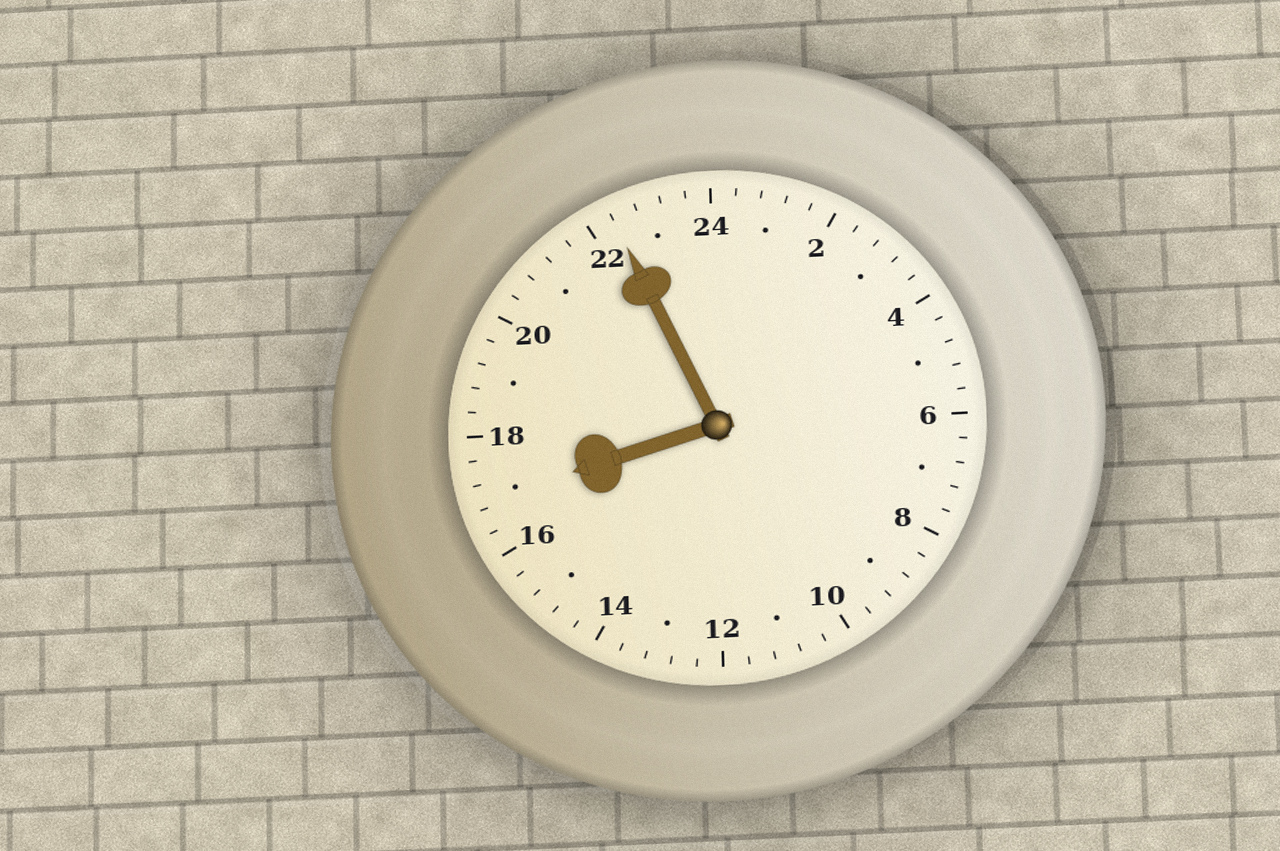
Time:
T16:56
